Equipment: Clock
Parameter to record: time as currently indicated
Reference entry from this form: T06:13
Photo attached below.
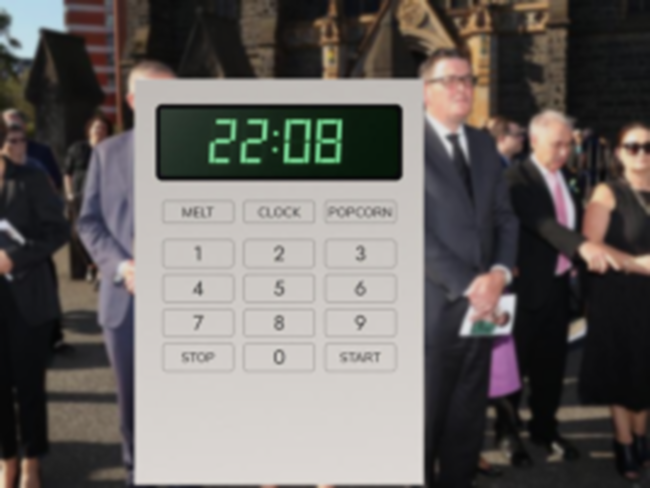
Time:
T22:08
